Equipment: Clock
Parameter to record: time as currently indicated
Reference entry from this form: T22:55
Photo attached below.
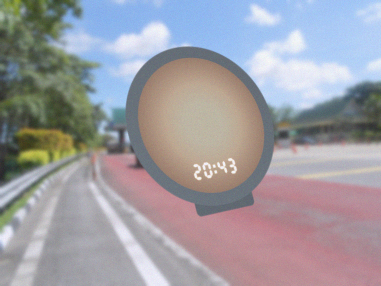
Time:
T20:43
